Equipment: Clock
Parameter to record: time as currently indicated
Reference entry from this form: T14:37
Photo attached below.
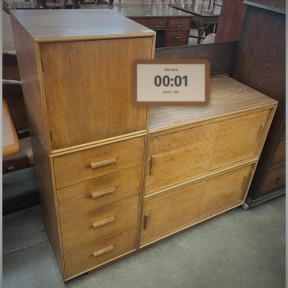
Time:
T00:01
